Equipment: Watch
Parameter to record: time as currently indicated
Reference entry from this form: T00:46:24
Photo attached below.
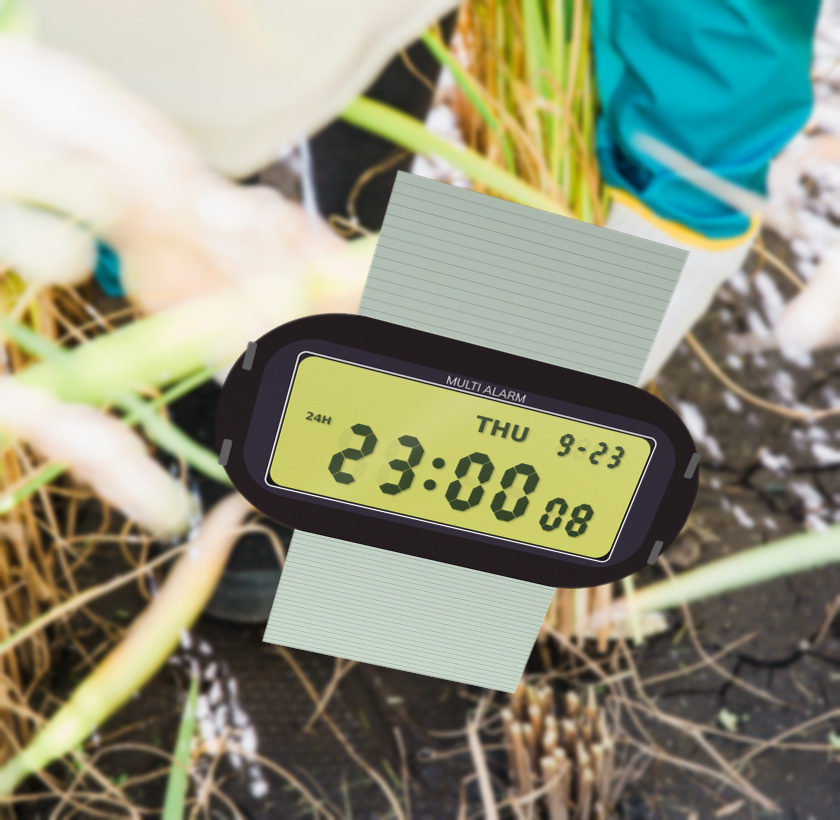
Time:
T23:00:08
